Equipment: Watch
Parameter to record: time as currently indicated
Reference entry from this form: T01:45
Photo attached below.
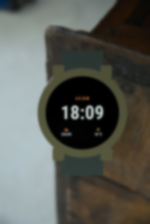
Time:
T18:09
